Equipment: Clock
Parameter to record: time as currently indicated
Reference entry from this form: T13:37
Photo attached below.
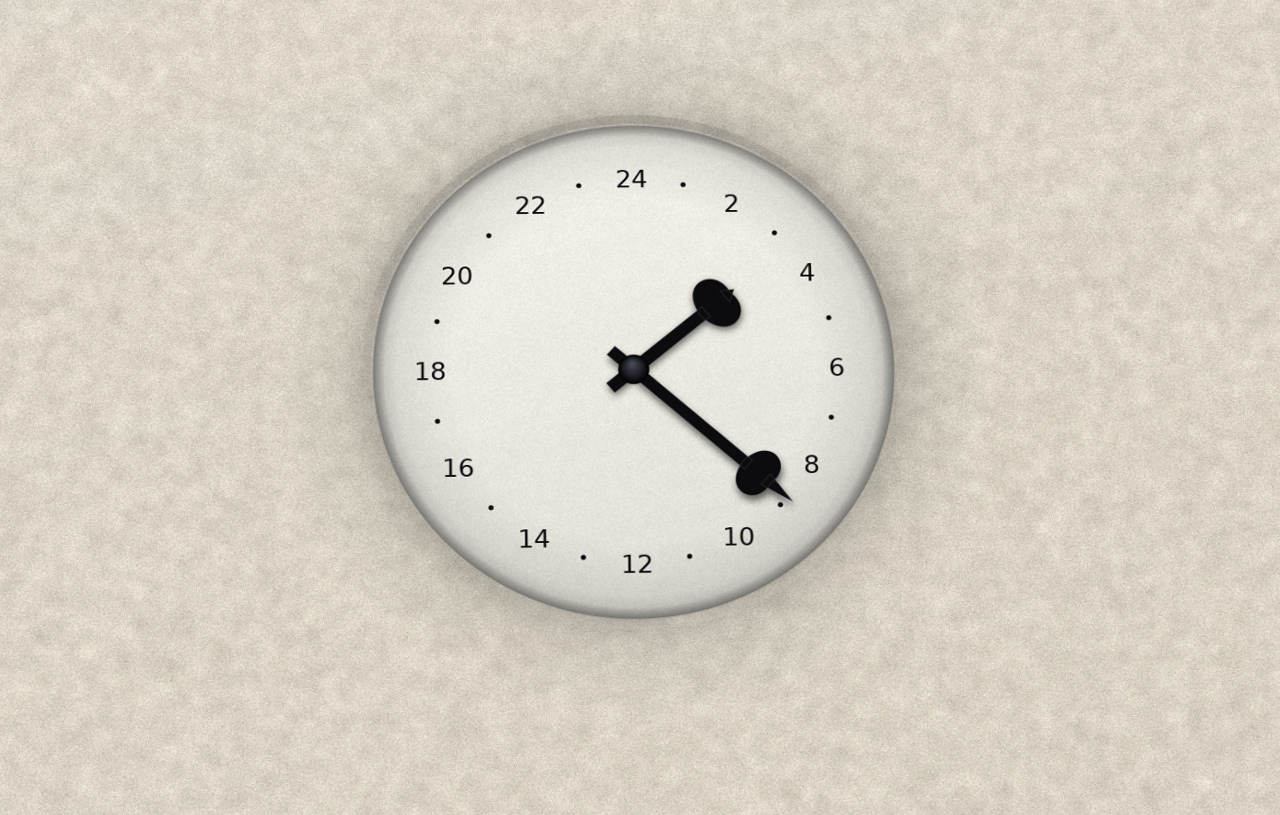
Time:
T03:22
